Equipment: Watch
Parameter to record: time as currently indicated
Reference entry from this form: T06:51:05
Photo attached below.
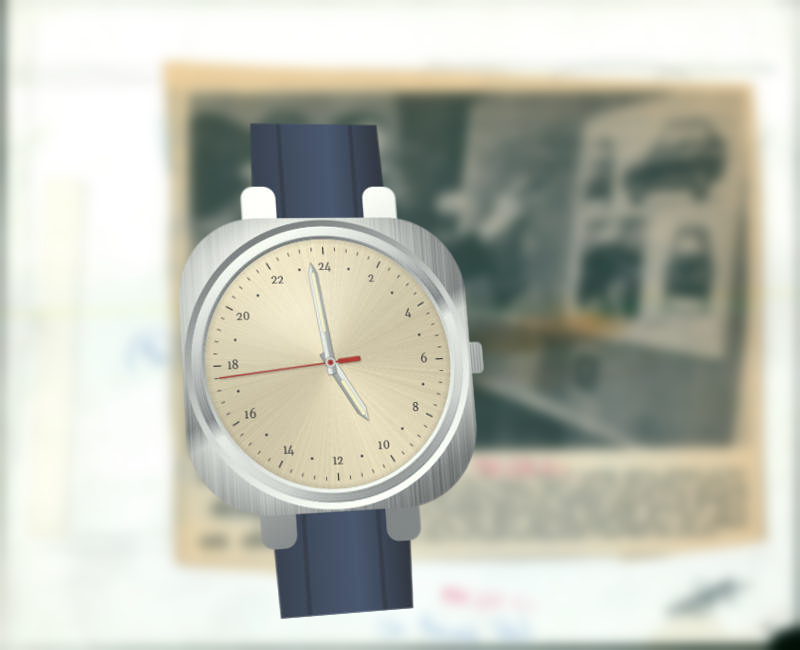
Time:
T09:58:44
